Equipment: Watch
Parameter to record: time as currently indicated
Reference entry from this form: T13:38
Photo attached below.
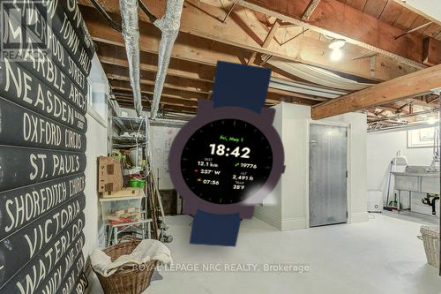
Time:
T18:42
